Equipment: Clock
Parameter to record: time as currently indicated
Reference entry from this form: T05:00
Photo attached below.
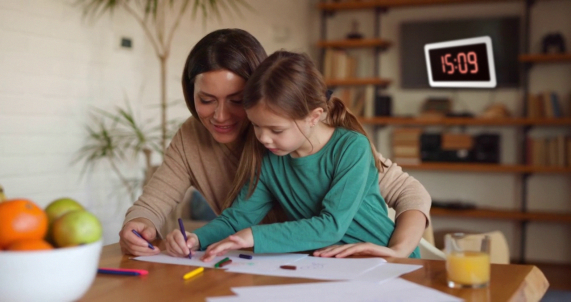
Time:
T15:09
